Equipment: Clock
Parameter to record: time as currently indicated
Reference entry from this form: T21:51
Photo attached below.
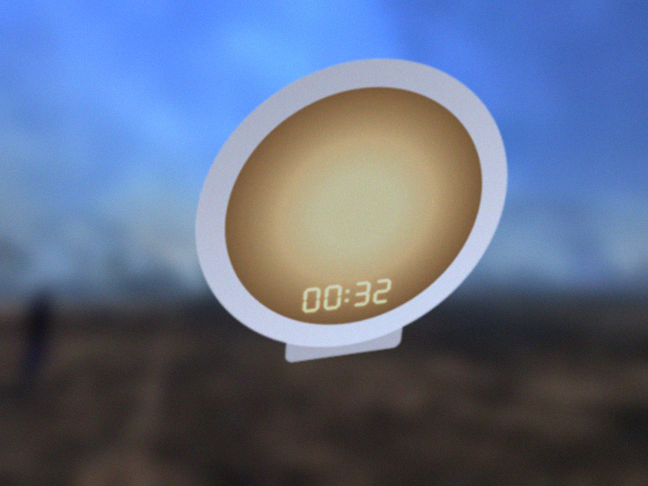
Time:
T00:32
